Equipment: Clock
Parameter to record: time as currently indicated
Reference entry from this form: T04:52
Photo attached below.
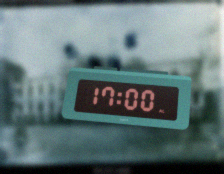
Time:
T17:00
